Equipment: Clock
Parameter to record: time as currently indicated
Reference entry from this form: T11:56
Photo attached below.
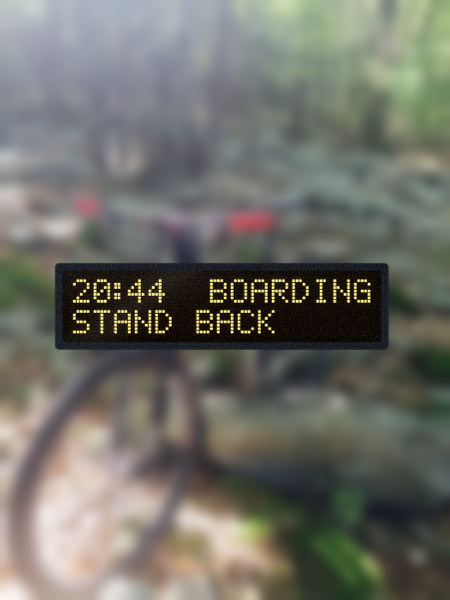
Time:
T20:44
